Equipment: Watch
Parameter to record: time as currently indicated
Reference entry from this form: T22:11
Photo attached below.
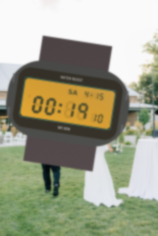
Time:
T00:19
